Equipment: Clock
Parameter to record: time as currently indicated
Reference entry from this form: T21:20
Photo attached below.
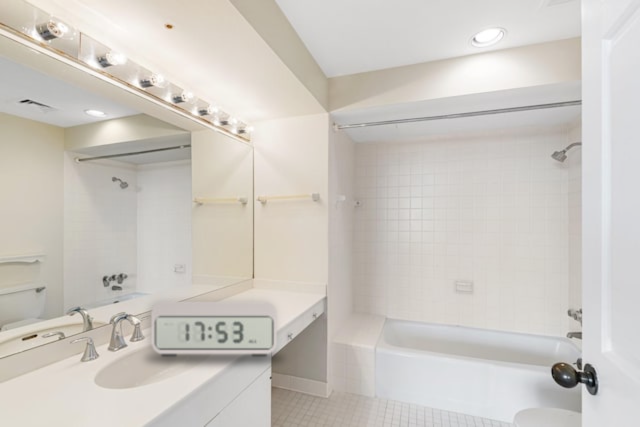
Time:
T17:53
